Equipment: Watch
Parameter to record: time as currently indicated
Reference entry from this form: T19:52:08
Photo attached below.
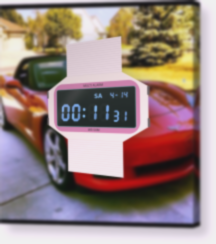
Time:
T00:11:31
